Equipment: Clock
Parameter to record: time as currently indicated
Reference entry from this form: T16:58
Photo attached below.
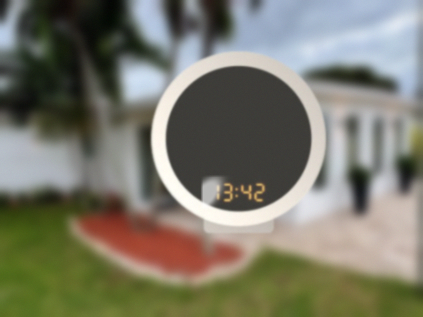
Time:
T13:42
